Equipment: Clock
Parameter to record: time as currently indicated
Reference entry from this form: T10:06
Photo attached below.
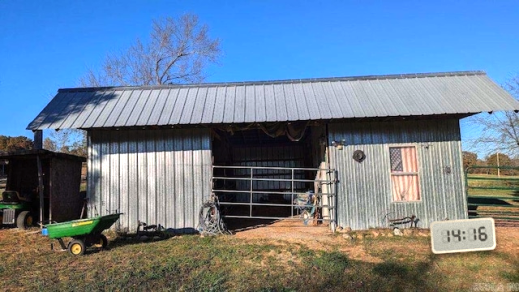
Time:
T14:16
